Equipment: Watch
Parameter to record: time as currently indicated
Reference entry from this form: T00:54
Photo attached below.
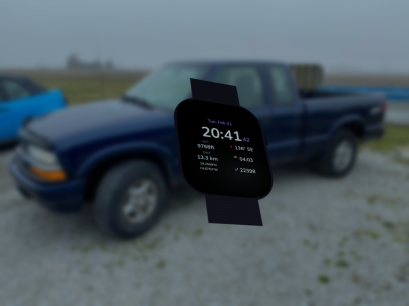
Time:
T20:41
